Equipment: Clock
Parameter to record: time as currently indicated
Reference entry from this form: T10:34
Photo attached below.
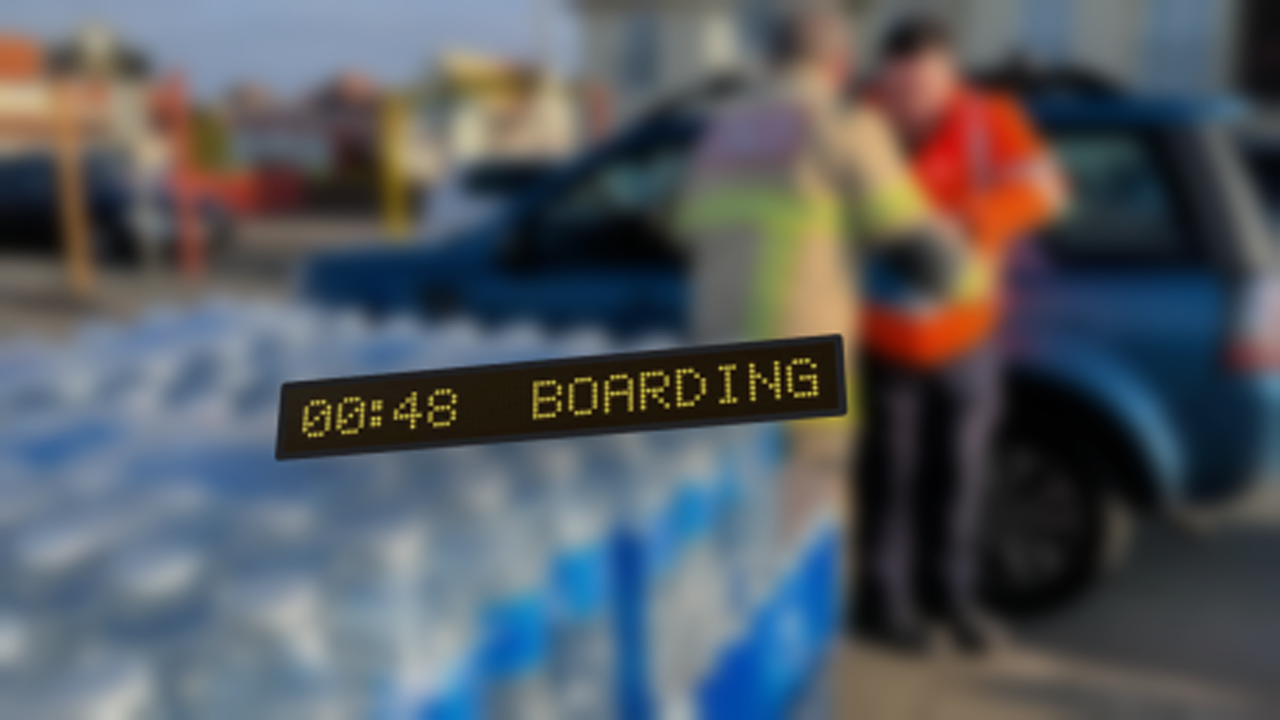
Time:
T00:48
